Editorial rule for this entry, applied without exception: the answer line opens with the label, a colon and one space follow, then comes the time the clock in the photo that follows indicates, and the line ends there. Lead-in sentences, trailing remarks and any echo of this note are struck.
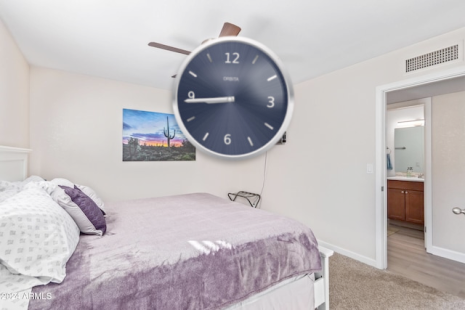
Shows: 8:44
